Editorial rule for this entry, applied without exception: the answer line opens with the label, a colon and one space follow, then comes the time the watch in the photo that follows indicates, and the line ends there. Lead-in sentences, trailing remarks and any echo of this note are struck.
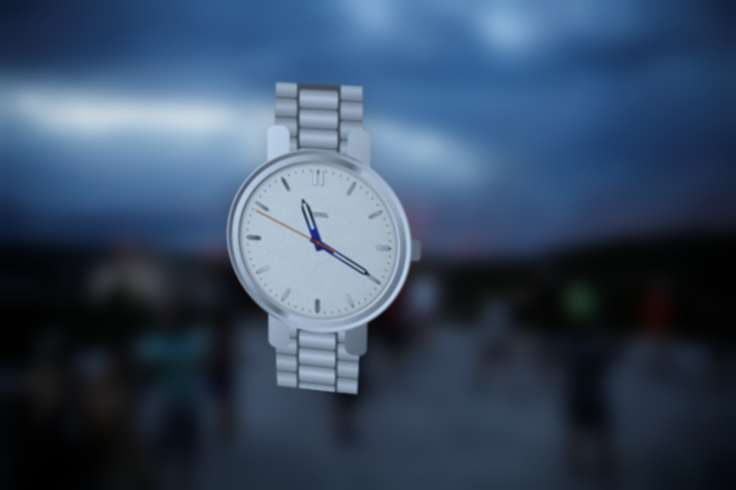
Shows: 11:19:49
